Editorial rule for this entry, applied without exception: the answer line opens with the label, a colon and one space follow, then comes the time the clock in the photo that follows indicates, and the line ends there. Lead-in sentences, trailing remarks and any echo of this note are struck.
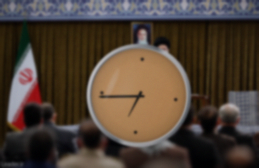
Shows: 6:44
